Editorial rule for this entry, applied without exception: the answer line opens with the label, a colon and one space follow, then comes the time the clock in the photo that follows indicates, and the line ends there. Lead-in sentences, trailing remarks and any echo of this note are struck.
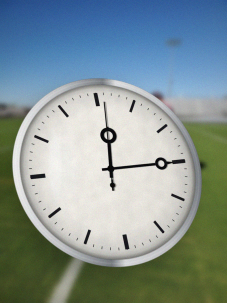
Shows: 12:15:01
